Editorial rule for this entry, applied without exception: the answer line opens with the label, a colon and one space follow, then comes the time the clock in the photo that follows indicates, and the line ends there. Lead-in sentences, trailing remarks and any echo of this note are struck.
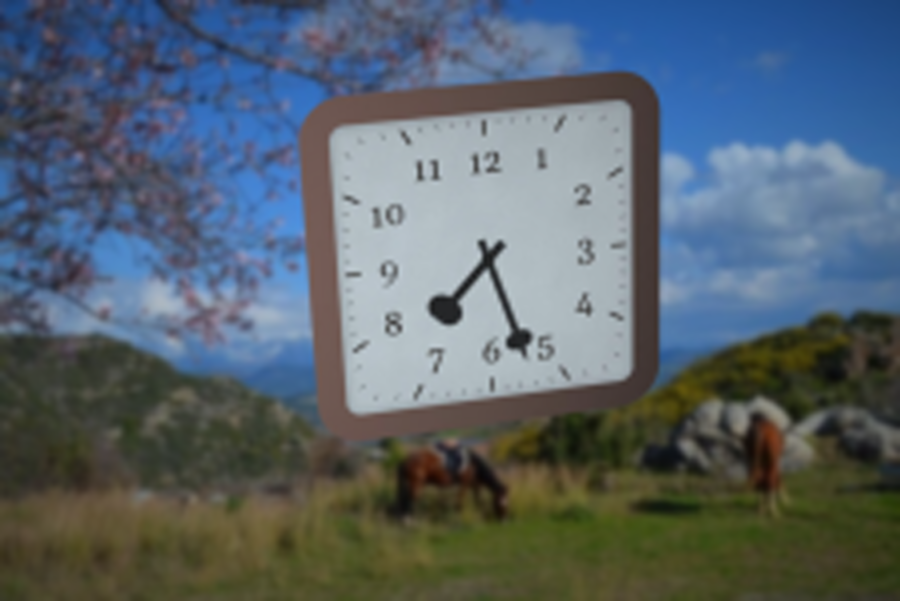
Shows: 7:27
